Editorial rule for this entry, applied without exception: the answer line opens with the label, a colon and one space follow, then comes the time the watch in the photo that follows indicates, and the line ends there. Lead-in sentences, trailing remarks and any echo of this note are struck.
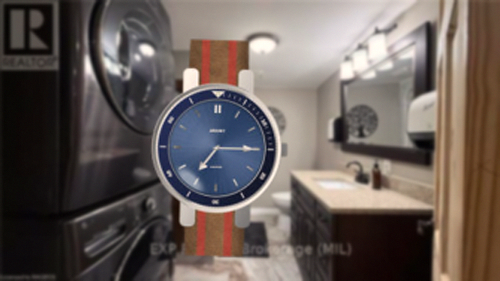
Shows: 7:15
